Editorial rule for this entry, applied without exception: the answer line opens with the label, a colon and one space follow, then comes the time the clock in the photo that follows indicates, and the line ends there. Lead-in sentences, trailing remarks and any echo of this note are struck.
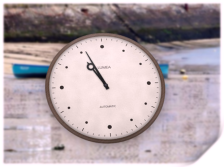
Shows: 10:56
